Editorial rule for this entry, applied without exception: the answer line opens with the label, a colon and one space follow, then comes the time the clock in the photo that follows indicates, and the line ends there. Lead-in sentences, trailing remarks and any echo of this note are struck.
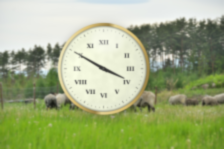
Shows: 3:50
